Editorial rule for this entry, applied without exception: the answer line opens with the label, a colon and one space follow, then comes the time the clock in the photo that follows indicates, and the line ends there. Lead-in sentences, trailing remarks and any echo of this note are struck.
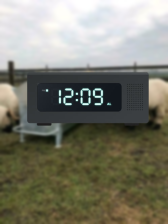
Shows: 12:09
